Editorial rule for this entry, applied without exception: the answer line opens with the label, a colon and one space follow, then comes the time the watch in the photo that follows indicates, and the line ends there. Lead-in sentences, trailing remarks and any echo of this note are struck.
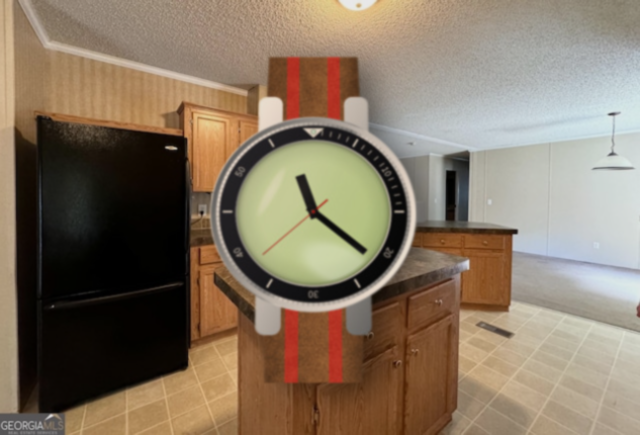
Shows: 11:21:38
